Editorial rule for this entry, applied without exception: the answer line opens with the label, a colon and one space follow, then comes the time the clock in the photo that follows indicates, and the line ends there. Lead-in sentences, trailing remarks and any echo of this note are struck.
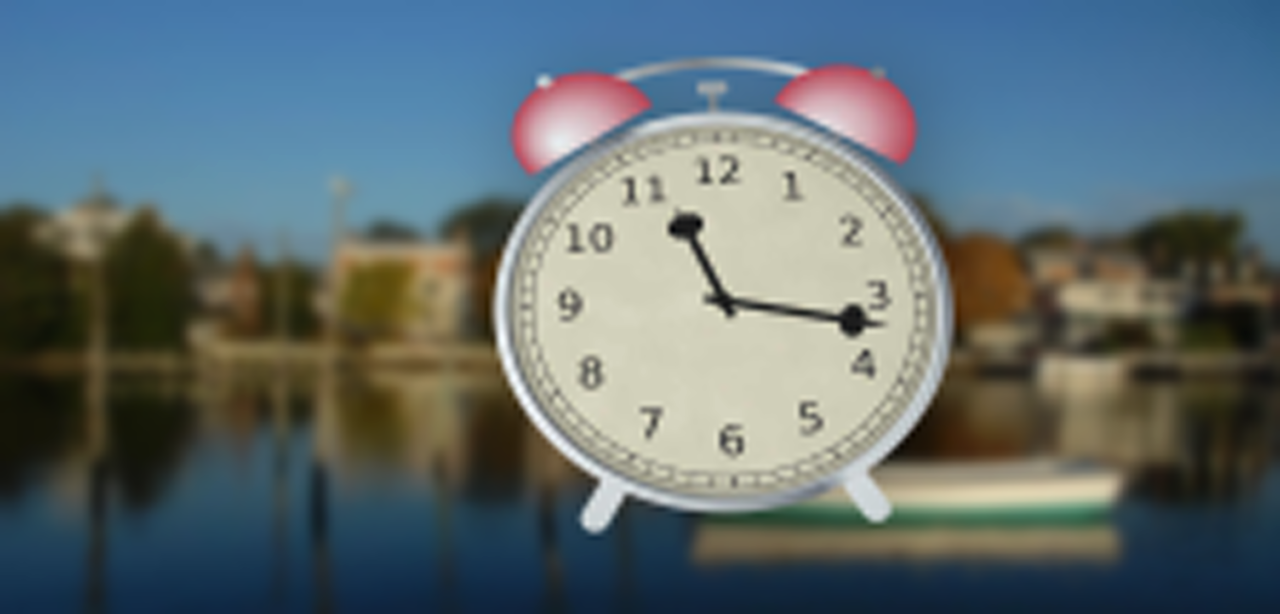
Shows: 11:17
